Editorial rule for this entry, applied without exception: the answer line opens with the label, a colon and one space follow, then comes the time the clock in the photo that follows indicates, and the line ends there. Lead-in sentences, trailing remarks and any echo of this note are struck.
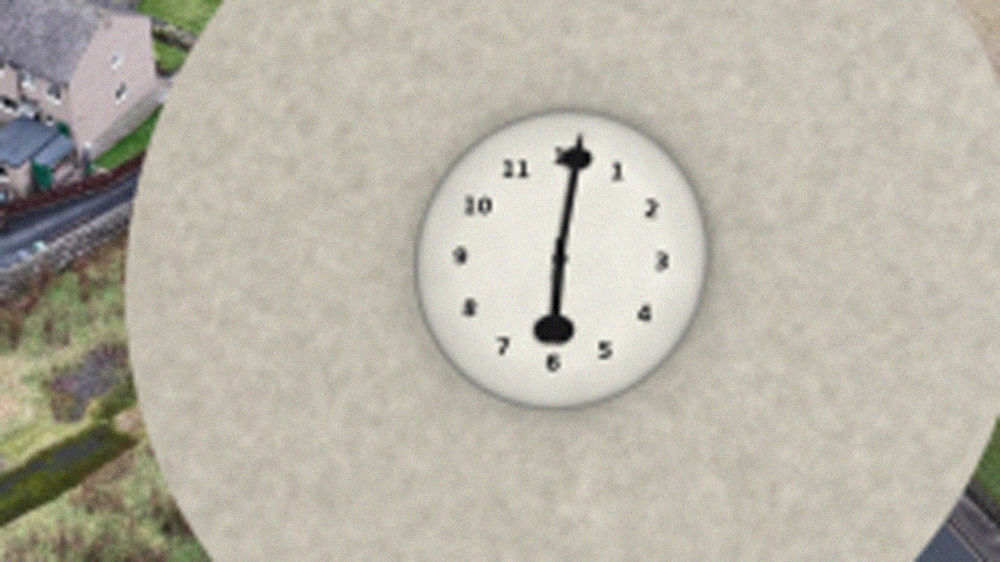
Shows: 6:01
